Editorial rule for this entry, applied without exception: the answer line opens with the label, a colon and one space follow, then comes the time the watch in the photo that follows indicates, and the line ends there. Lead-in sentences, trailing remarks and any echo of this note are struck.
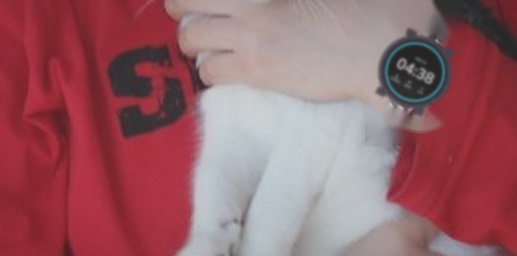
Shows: 4:38
